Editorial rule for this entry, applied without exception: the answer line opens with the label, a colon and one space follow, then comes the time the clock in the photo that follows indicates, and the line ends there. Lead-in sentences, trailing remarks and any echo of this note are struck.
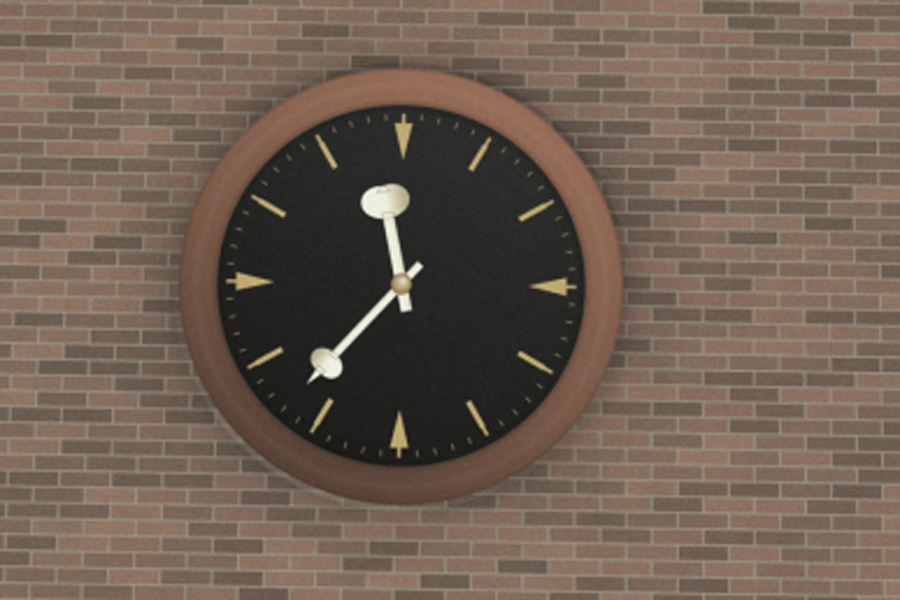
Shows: 11:37
